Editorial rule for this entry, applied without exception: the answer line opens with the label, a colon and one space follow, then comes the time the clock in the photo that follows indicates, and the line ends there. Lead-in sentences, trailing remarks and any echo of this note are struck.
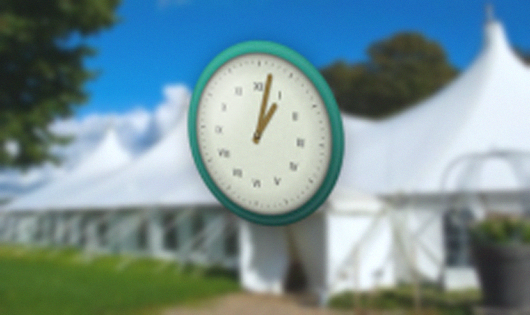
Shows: 1:02
